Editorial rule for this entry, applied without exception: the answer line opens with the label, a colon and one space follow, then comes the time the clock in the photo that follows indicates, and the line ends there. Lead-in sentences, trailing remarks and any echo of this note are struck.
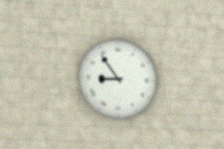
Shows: 8:54
